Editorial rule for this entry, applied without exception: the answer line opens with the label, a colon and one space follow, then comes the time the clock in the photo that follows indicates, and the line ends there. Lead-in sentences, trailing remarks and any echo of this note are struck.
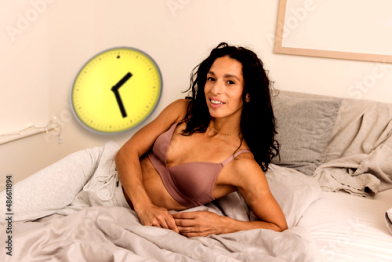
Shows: 1:26
